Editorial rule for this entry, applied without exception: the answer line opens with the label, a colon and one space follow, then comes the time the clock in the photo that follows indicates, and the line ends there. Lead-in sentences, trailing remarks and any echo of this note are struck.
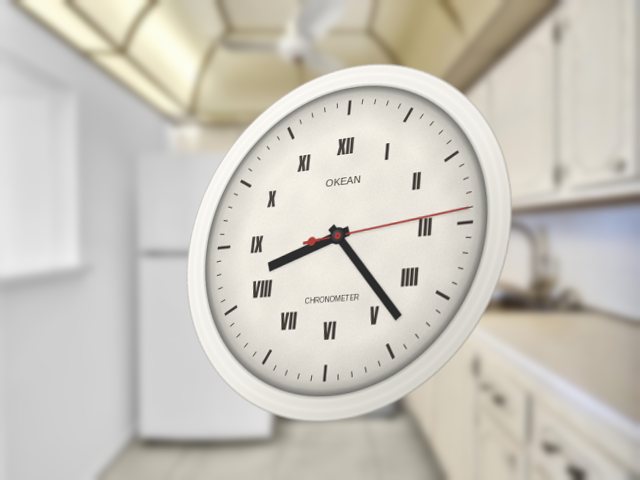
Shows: 8:23:14
